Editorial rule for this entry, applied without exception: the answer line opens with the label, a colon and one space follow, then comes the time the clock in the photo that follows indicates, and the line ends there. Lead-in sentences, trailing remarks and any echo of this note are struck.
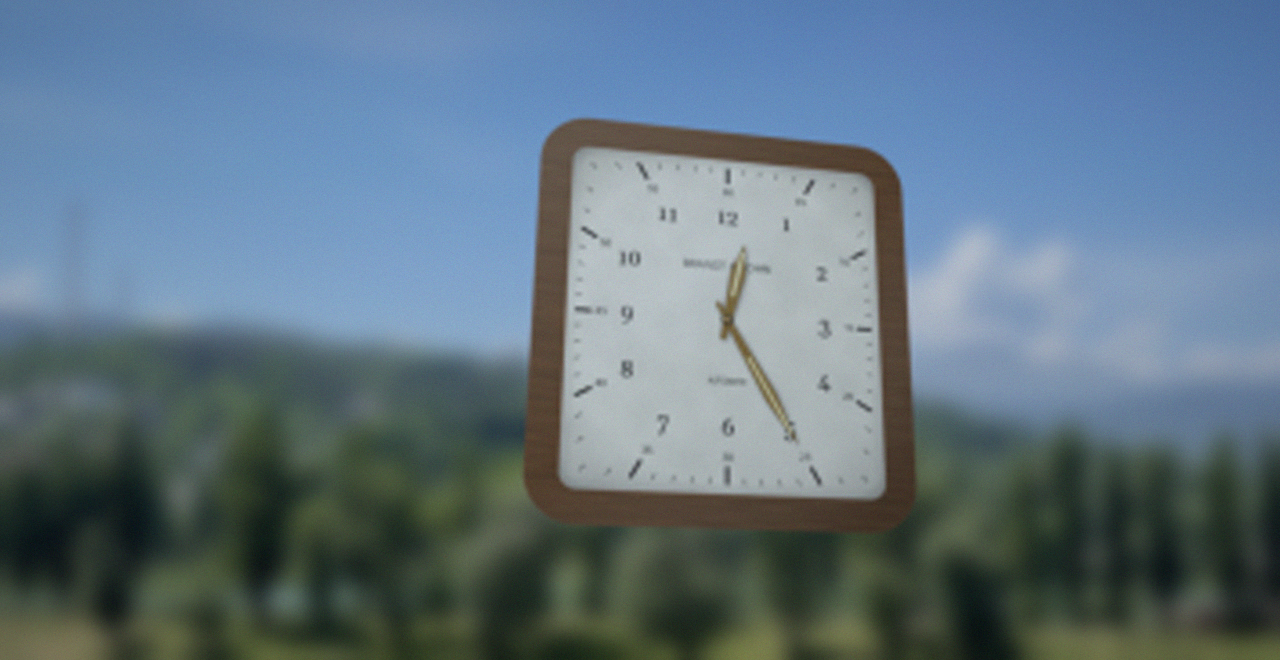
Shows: 12:25
